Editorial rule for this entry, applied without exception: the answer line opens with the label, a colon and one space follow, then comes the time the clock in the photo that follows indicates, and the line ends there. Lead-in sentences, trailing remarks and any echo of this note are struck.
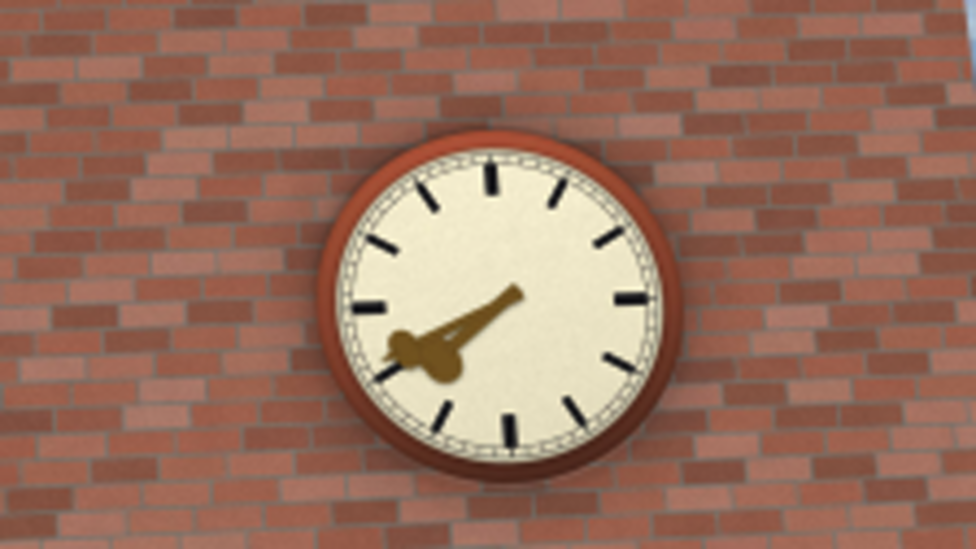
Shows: 7:41
